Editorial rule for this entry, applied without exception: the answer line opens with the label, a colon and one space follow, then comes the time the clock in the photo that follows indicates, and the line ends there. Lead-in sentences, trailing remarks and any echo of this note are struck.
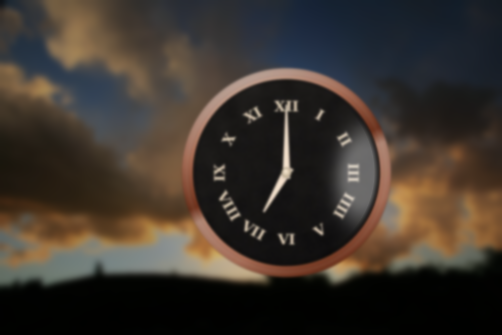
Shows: 7:00
